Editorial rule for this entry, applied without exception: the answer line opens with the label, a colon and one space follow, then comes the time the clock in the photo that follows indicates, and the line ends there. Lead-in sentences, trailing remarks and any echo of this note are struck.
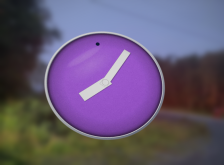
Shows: 8:07
